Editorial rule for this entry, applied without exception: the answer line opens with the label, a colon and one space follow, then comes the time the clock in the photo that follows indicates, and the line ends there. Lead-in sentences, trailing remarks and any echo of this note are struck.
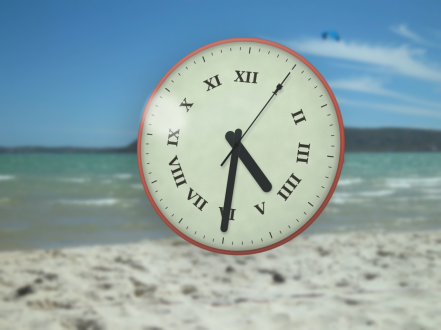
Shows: 4:30:05
